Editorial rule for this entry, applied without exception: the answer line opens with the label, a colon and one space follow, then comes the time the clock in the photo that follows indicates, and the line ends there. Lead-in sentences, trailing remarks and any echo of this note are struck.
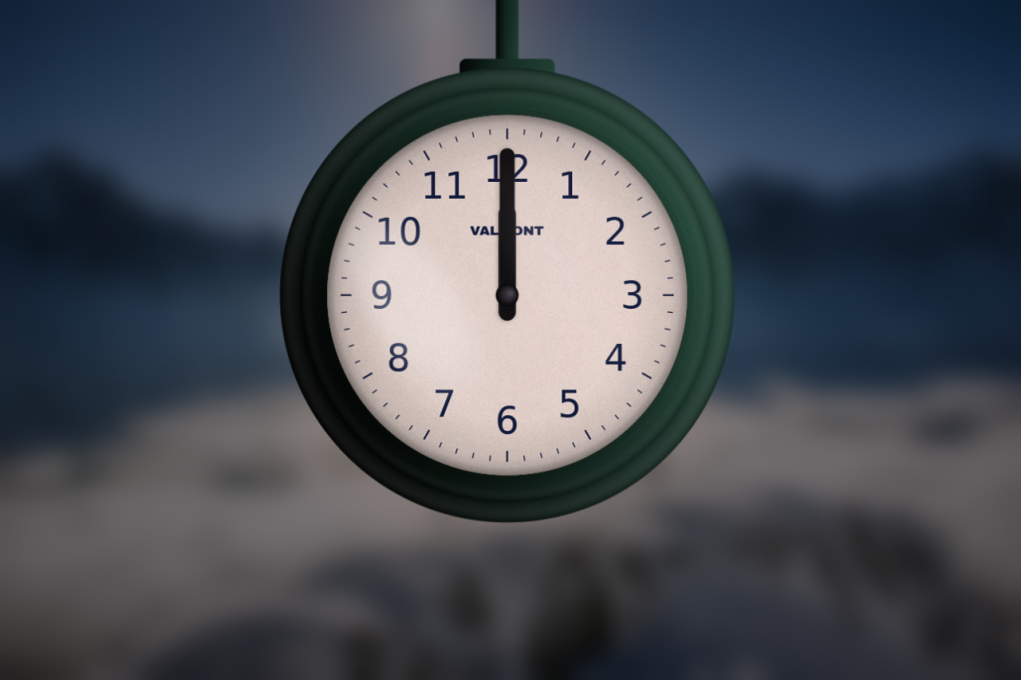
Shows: 12:00
